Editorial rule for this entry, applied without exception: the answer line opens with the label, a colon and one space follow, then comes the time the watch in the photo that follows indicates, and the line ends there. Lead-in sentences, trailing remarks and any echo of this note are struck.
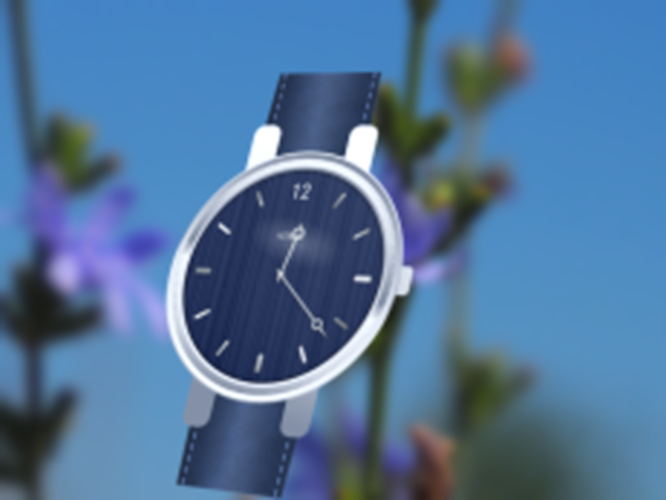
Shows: 12:22
